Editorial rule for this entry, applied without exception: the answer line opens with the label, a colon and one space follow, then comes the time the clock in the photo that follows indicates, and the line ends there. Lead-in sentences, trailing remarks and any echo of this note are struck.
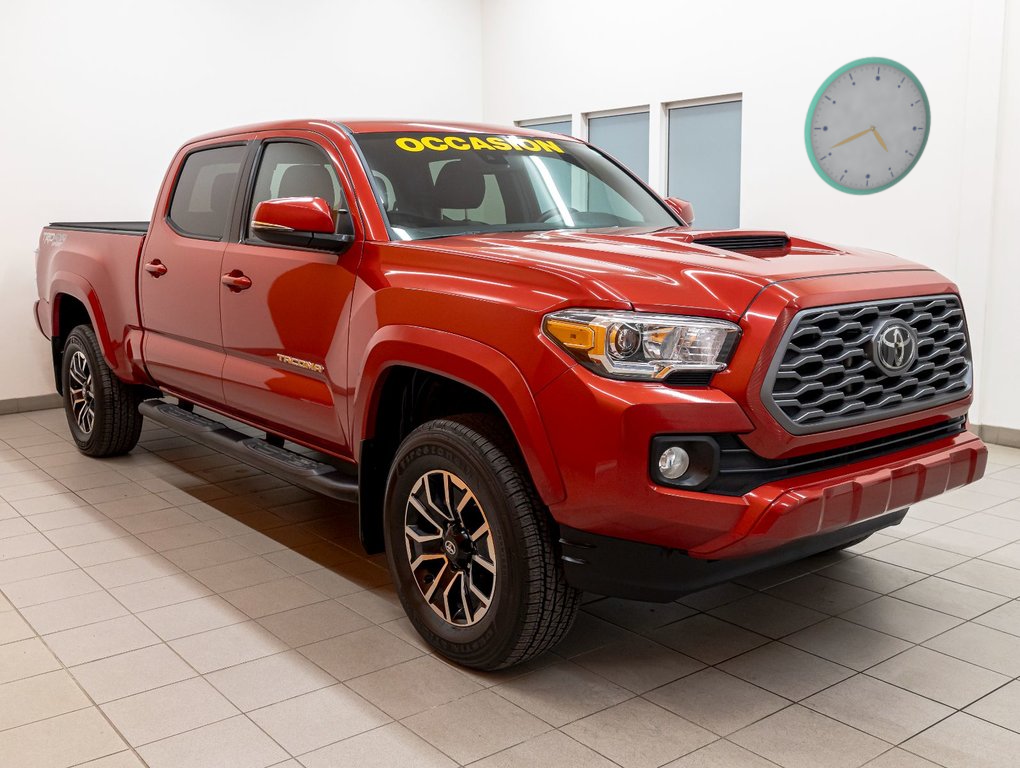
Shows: 4:41
